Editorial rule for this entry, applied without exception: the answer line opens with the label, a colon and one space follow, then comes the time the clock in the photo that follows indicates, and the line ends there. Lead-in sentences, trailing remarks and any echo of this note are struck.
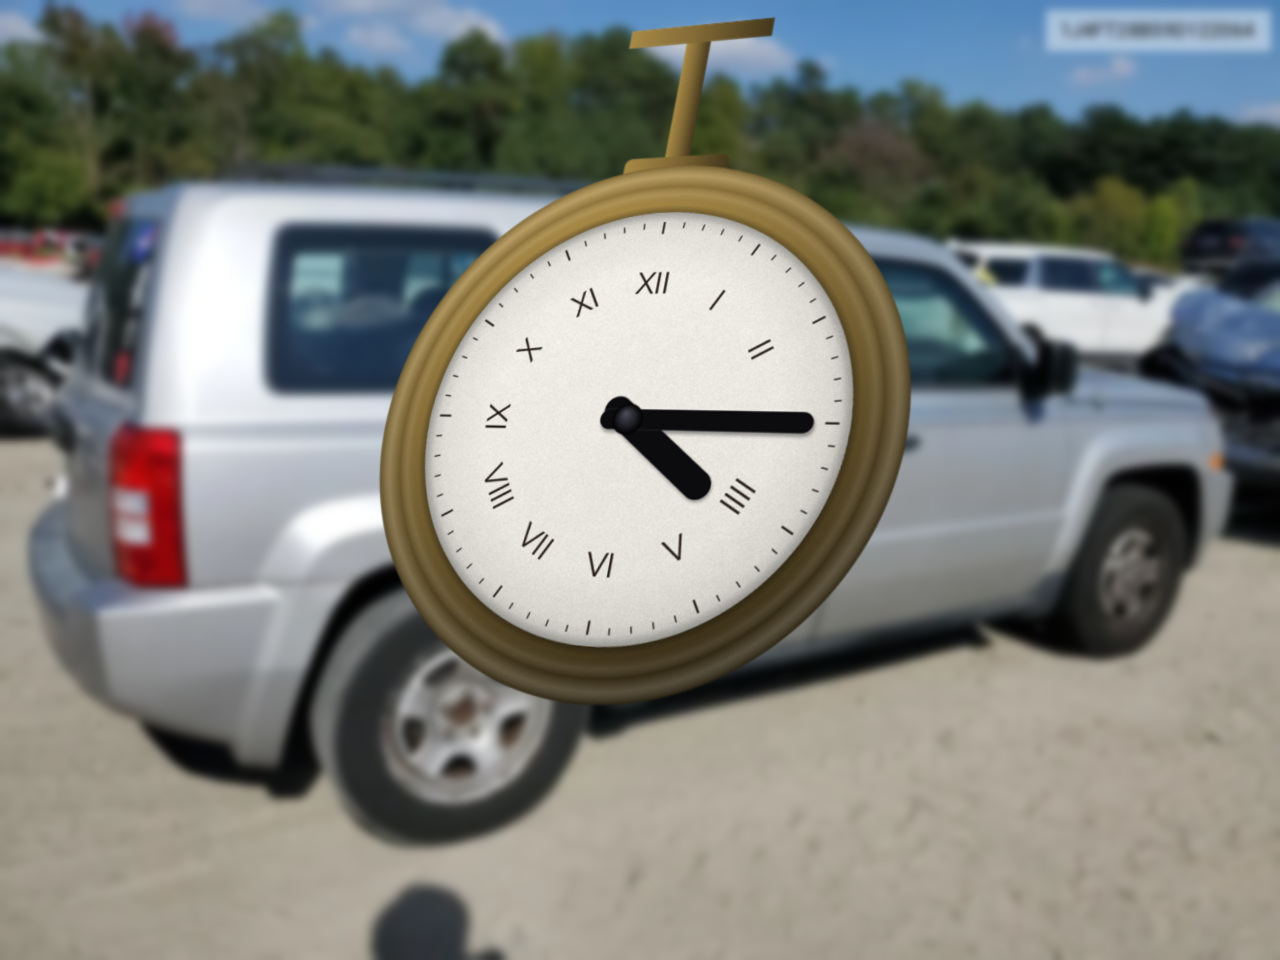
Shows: 4:15
